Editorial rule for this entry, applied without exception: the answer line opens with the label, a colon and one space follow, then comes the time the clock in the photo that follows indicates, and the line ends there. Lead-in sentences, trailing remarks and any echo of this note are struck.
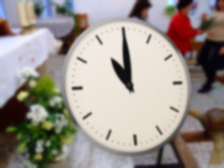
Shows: 11:00
